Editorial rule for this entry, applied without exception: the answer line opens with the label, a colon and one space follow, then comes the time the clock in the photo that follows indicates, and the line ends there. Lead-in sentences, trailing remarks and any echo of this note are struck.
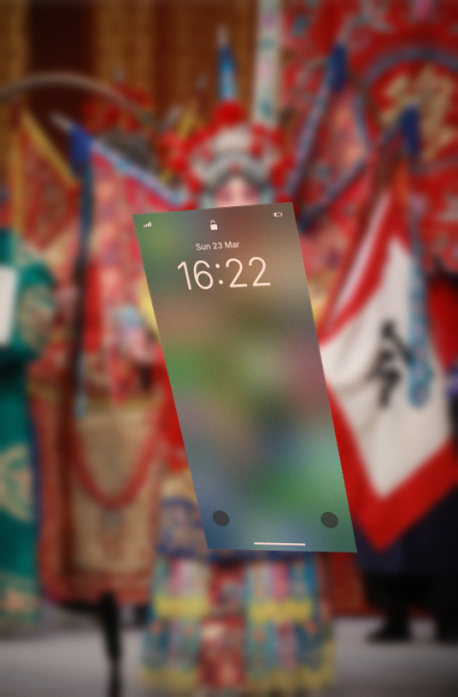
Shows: 16:22
